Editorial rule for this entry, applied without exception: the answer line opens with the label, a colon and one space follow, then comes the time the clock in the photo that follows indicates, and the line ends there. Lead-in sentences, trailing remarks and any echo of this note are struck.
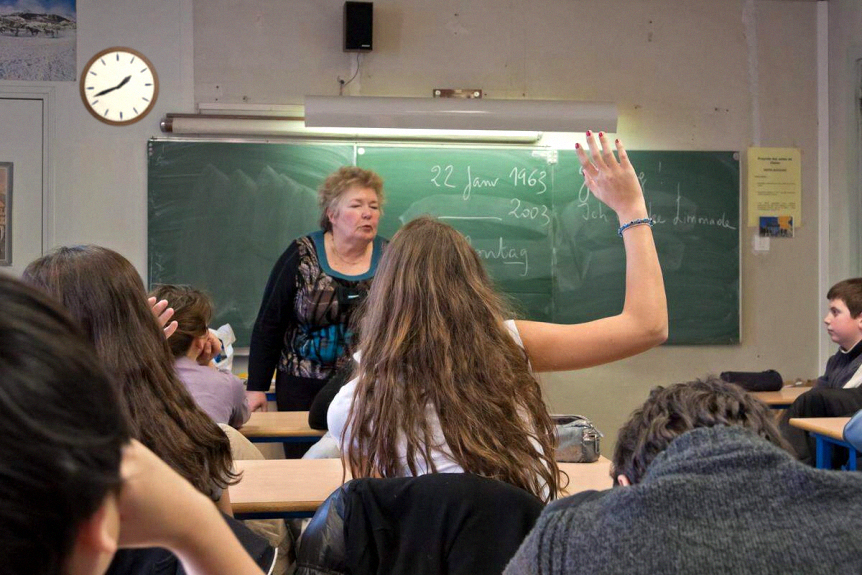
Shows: 1:42
